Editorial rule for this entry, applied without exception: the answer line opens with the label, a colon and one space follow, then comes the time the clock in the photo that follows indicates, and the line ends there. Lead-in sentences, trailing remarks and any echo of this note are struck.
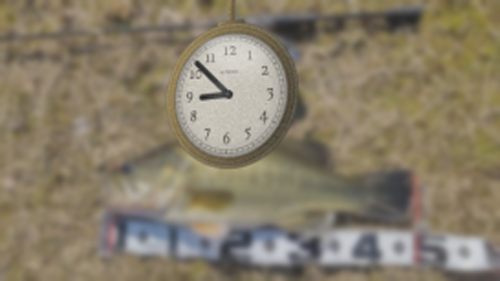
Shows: 8:52
